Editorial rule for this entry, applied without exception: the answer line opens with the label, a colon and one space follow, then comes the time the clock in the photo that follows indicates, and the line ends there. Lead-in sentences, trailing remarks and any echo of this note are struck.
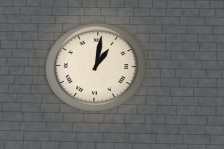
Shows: 1:01
